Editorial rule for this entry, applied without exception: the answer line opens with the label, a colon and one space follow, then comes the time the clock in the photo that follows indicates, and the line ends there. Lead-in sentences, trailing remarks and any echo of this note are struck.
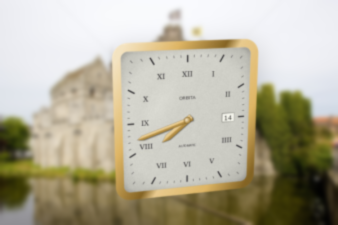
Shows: 7:42
